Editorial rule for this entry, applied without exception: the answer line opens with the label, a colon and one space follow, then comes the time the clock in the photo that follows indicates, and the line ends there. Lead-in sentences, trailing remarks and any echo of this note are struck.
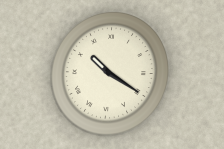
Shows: 10:20
